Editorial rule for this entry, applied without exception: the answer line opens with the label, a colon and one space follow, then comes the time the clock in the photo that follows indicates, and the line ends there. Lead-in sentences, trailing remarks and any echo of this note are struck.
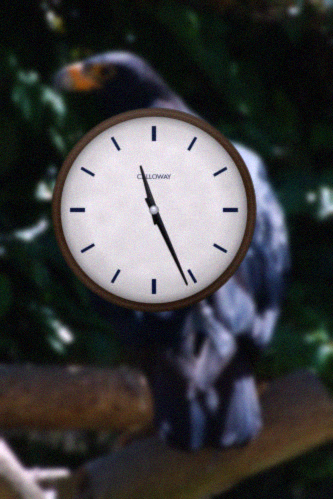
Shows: 11:26
